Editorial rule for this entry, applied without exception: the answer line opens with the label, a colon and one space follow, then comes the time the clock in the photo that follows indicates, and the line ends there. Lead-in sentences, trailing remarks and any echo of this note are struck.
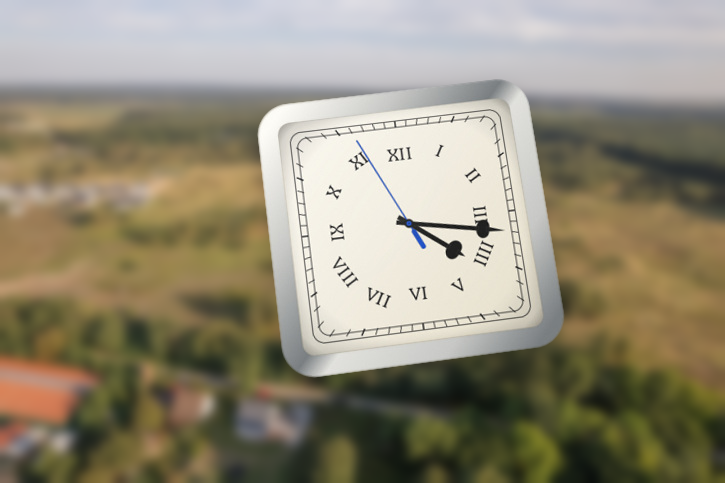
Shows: 4:16:56
